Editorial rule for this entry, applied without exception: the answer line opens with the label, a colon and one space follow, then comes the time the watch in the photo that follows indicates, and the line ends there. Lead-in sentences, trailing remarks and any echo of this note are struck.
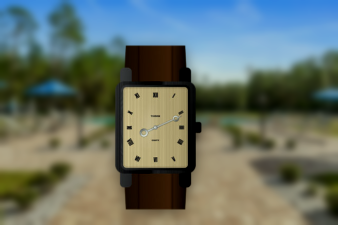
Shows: 8:11
